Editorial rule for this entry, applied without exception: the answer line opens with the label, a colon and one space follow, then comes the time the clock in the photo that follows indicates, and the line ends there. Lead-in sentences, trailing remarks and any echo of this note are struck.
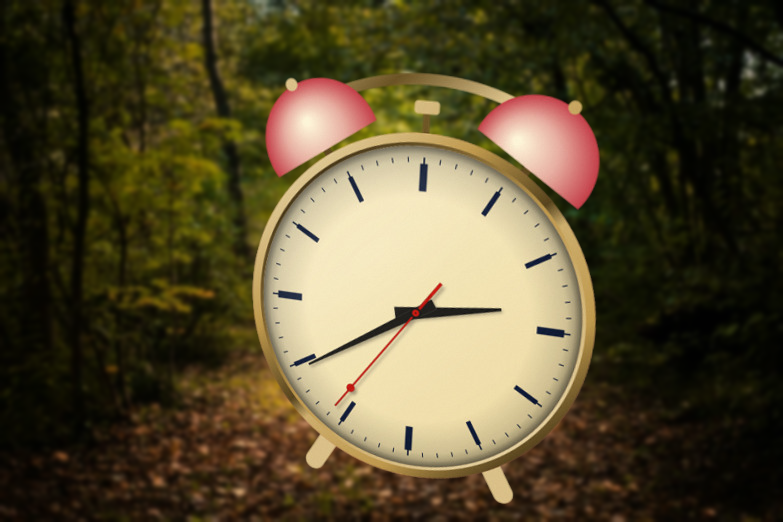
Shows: 2:39:36
